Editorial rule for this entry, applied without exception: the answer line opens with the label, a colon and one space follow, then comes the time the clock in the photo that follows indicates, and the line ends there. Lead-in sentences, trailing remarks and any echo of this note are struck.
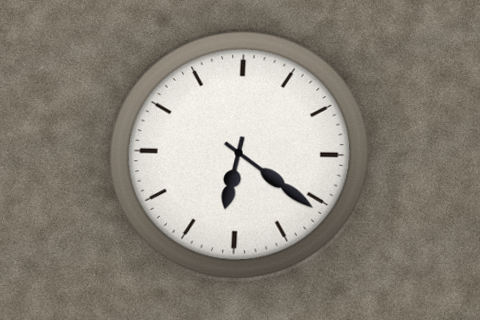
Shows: 6:21
